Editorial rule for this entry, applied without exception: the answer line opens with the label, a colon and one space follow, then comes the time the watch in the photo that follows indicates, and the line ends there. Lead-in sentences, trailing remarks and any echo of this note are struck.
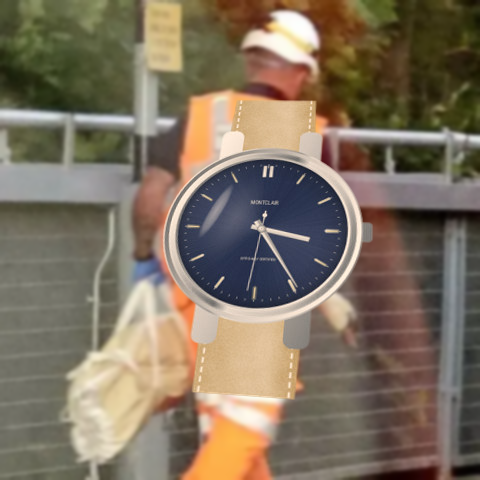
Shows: 3:24:31
